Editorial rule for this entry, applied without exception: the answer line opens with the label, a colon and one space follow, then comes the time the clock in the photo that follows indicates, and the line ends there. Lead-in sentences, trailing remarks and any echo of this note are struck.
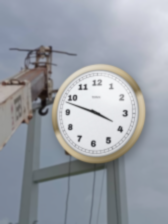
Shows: 3:48
